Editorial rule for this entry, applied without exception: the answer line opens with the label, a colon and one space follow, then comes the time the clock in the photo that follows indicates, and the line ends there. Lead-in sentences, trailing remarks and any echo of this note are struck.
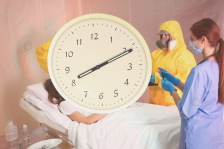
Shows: 8:11
